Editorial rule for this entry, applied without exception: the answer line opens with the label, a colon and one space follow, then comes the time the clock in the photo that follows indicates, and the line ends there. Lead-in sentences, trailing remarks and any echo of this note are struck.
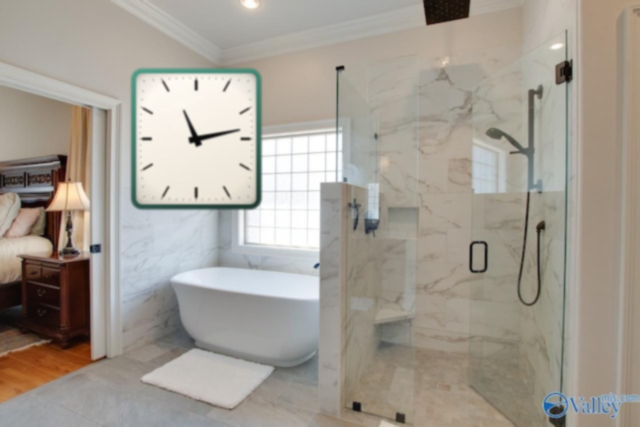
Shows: 11:13
